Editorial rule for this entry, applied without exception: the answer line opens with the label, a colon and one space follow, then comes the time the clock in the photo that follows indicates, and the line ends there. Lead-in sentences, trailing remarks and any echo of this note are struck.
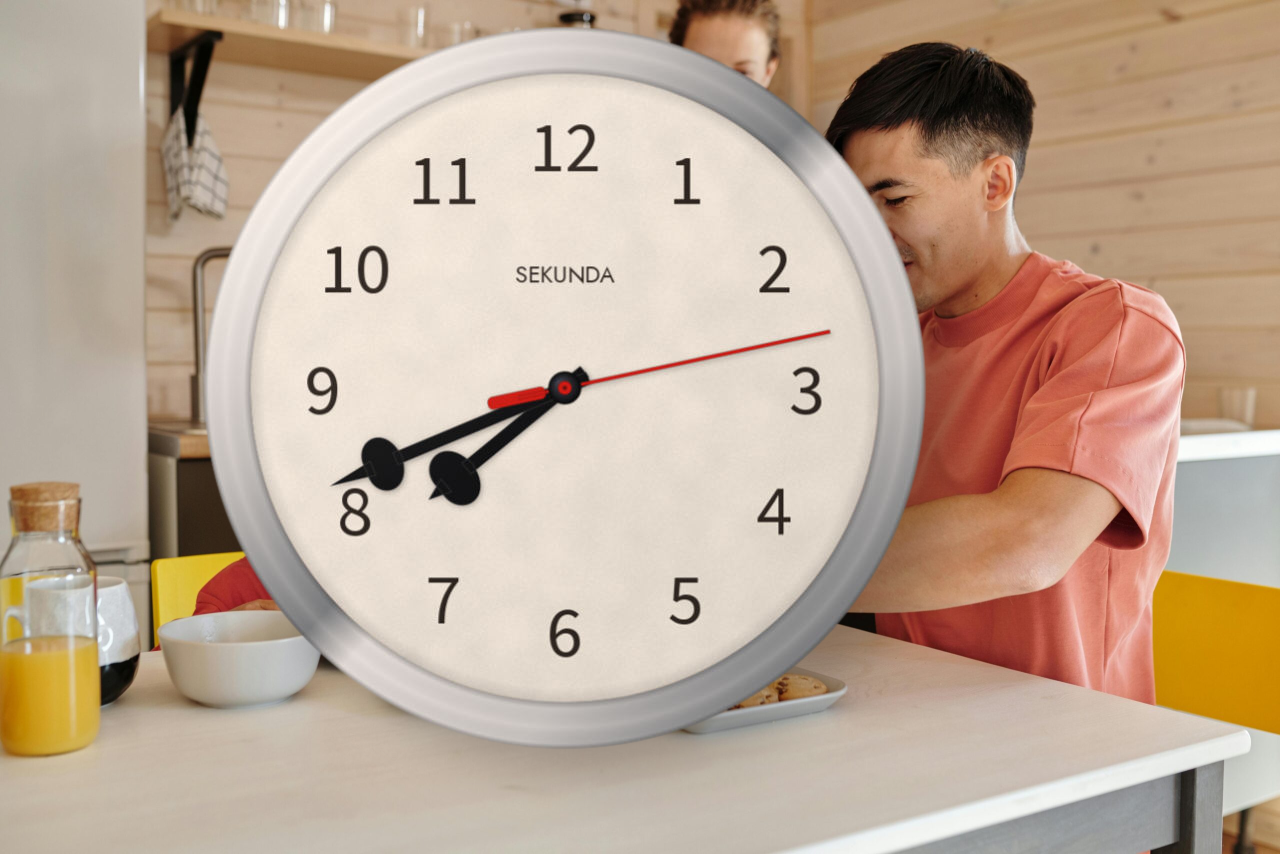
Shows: 7:41:13
